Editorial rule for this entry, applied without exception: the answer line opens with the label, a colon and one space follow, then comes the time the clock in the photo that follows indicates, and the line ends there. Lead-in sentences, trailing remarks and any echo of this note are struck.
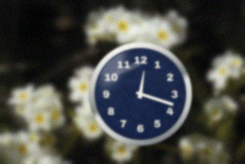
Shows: 12:18
